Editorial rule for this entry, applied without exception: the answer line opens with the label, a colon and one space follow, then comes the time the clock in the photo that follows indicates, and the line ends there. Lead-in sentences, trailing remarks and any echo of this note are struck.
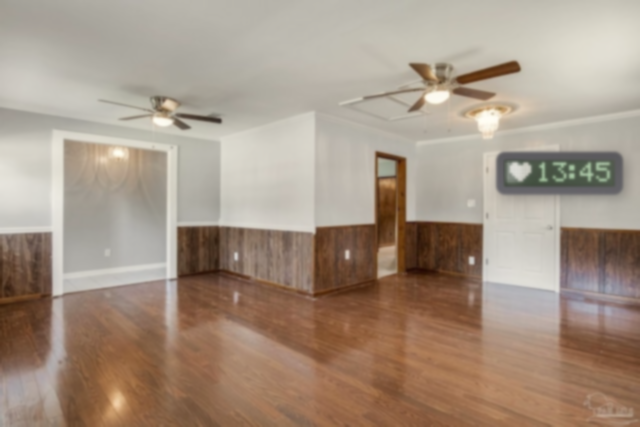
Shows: 13:45
